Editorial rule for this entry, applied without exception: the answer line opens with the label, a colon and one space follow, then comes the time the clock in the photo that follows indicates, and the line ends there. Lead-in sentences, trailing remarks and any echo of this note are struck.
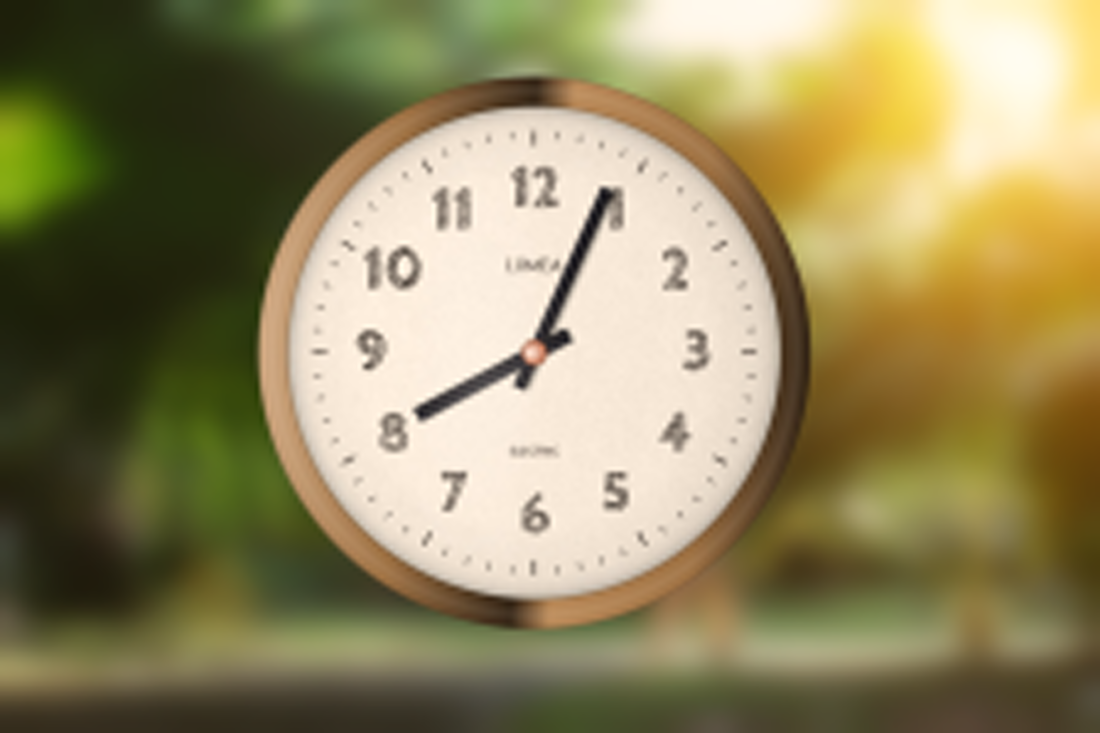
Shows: 8:04
